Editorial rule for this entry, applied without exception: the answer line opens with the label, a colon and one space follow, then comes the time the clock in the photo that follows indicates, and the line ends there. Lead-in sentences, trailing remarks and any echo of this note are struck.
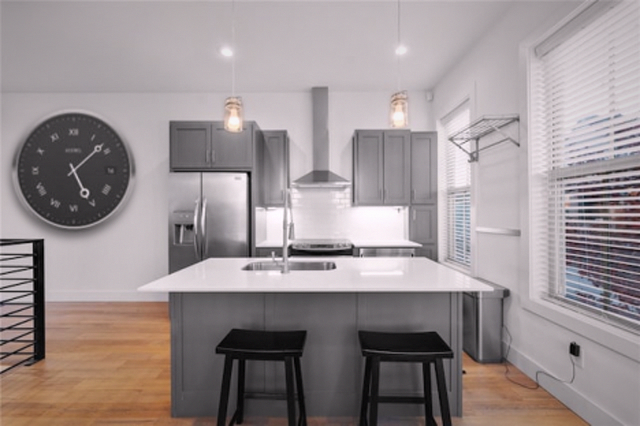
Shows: 5:08
